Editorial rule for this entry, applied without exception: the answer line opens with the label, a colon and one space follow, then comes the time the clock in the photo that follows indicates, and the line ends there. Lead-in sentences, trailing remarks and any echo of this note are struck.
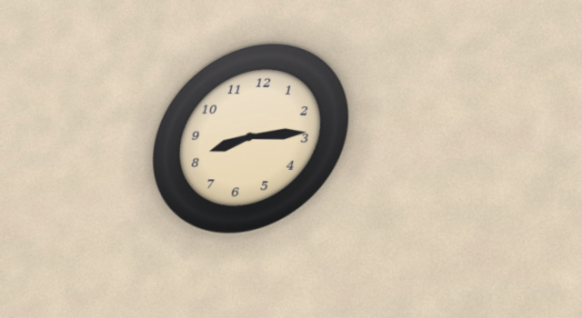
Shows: 8:14
